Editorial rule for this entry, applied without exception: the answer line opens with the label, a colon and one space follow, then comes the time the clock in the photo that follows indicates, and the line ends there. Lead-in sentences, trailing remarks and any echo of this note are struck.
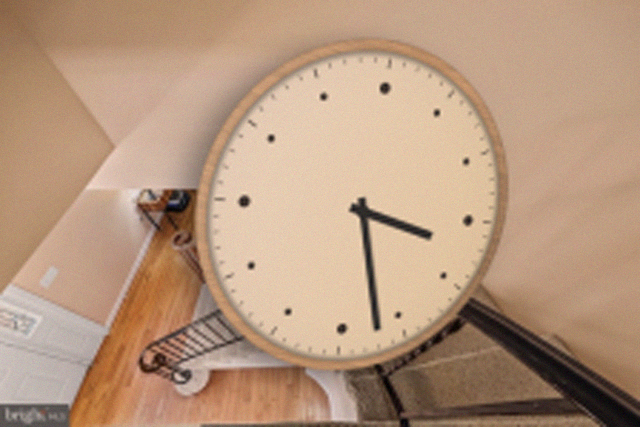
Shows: 3:27
